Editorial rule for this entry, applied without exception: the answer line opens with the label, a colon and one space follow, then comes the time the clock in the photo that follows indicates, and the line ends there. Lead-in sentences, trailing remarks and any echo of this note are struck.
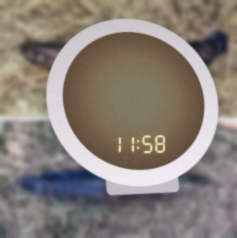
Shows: 11:58
